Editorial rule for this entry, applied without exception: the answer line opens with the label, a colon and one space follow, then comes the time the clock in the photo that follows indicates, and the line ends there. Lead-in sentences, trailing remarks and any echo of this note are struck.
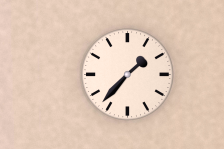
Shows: 1:37
